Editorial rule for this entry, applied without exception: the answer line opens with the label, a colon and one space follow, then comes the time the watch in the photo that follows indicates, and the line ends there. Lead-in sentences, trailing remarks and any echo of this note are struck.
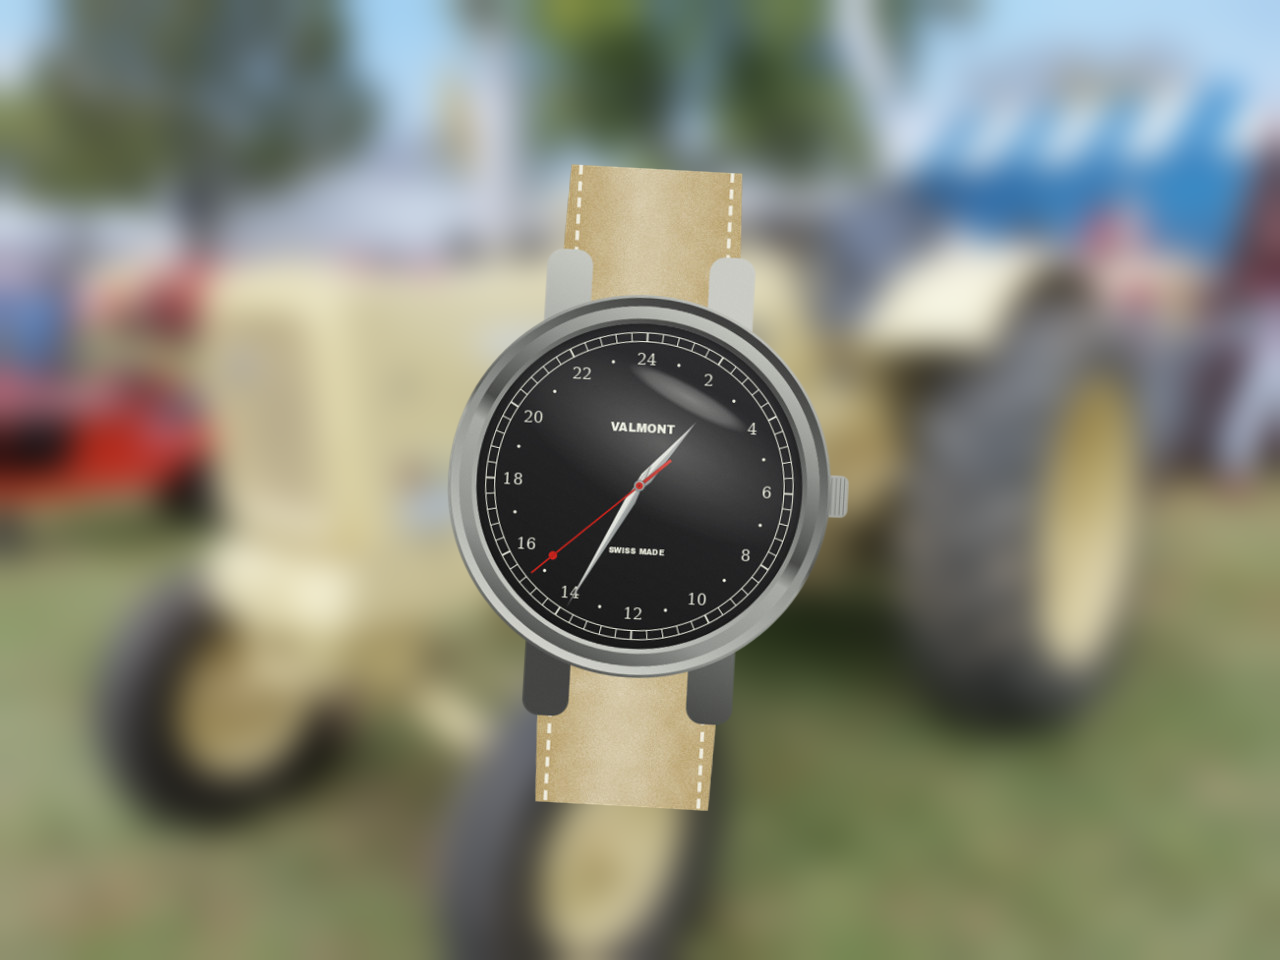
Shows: 2:34:38
